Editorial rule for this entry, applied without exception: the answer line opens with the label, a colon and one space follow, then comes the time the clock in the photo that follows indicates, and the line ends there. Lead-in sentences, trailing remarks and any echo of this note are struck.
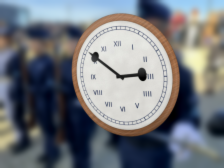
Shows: 2:51
